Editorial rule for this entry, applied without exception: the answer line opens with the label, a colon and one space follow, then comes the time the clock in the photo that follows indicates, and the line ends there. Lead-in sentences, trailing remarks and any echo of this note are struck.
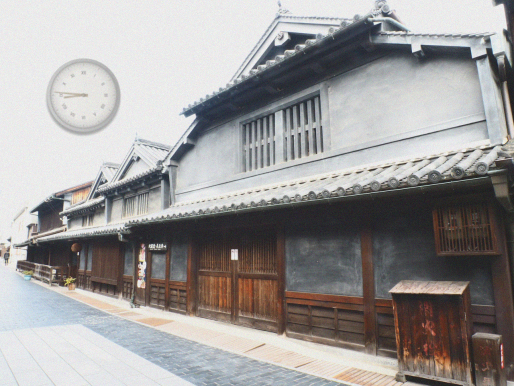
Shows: 8:46
